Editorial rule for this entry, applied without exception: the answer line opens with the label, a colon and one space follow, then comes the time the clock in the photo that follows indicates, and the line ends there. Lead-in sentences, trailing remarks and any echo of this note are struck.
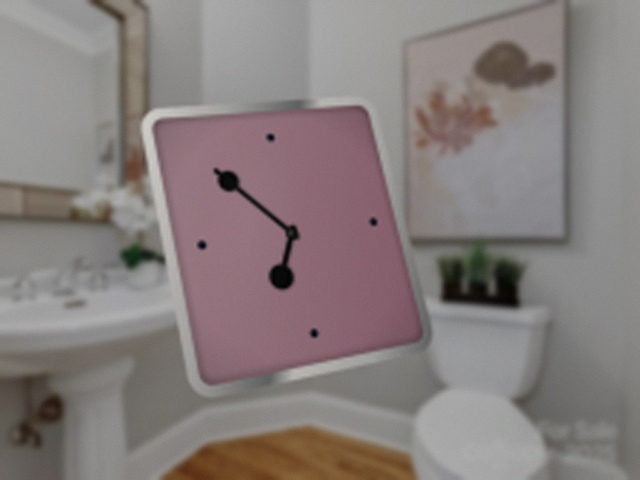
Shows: 6:53
